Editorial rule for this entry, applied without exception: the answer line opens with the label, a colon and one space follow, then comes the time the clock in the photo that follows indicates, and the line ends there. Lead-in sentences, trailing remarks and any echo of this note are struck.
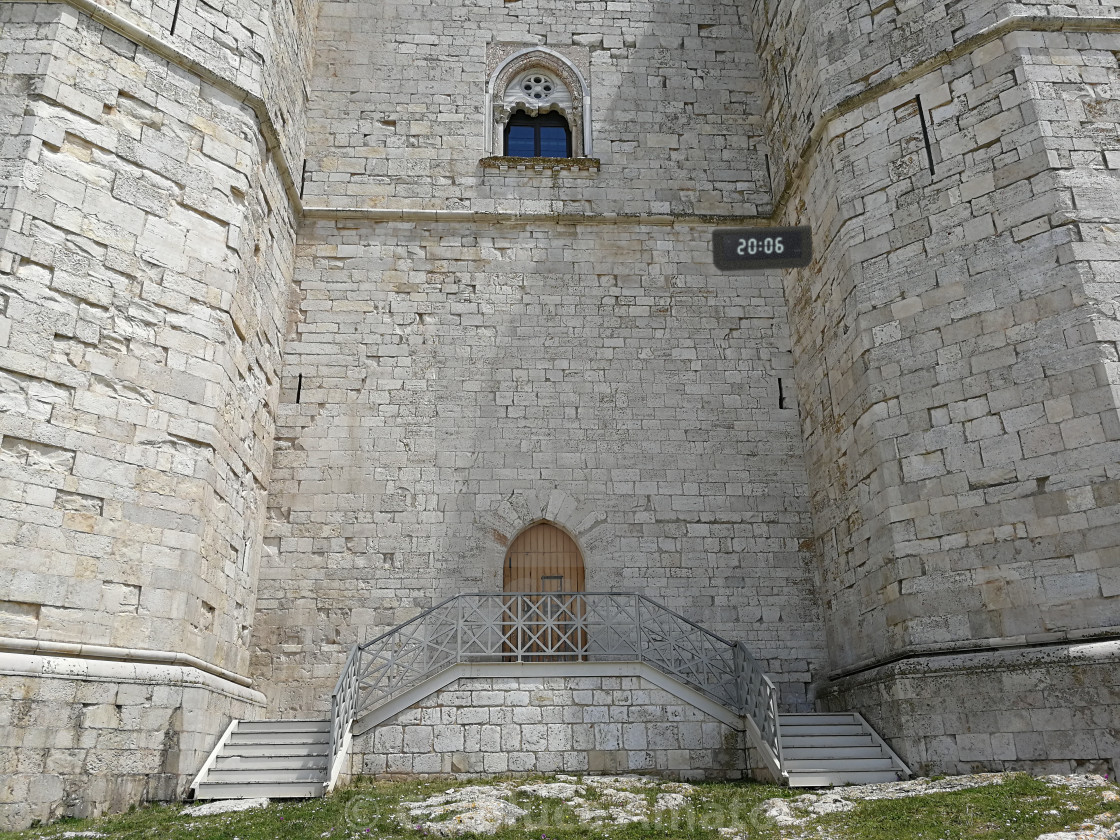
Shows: 20:06
